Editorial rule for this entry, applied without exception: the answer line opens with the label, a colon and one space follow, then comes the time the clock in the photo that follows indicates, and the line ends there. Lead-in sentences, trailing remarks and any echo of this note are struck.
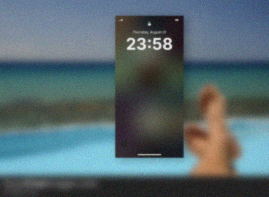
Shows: 23:58
